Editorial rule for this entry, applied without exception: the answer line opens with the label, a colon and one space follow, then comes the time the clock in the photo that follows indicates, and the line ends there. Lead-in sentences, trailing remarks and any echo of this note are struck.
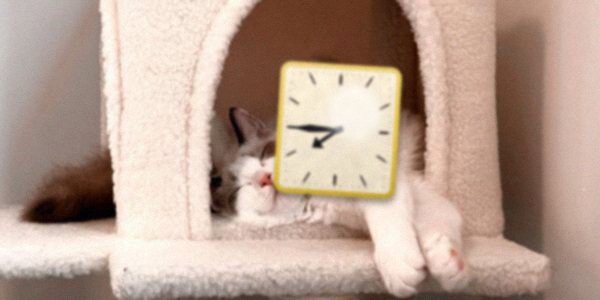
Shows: 7:45
